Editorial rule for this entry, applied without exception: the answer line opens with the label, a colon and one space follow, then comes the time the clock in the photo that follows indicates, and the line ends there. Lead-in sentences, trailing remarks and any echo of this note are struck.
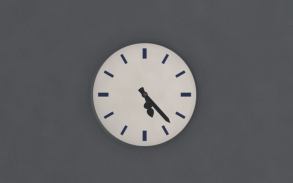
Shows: 5:23
